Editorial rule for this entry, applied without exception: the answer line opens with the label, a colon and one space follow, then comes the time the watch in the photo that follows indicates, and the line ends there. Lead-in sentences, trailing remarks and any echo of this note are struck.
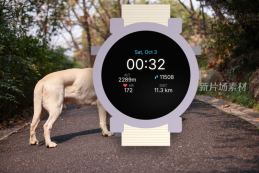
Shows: 0:32
